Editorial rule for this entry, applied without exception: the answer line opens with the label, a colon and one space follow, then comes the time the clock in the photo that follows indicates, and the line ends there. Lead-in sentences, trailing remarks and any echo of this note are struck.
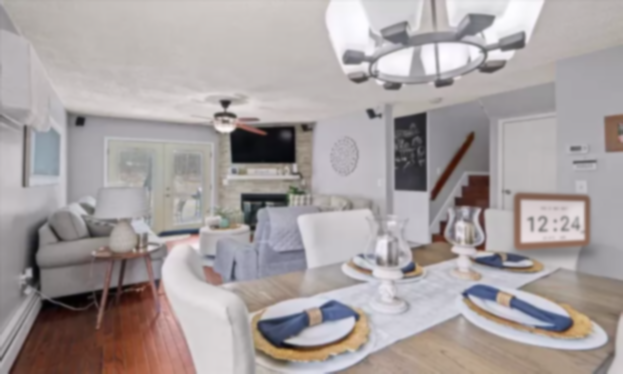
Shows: 12:24
